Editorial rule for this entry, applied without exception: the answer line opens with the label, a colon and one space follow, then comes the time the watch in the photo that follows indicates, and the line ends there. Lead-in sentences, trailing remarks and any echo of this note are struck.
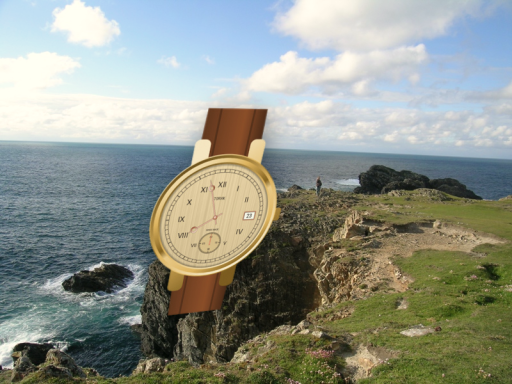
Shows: 7:57
